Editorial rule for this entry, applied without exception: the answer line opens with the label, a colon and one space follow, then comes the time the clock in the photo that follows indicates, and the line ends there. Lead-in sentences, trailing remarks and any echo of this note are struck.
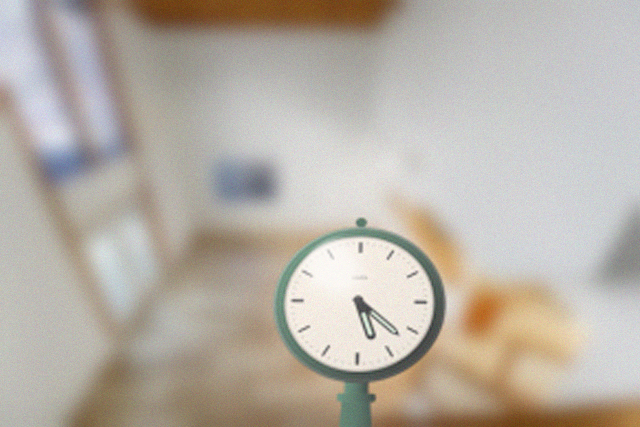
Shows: 5:22
